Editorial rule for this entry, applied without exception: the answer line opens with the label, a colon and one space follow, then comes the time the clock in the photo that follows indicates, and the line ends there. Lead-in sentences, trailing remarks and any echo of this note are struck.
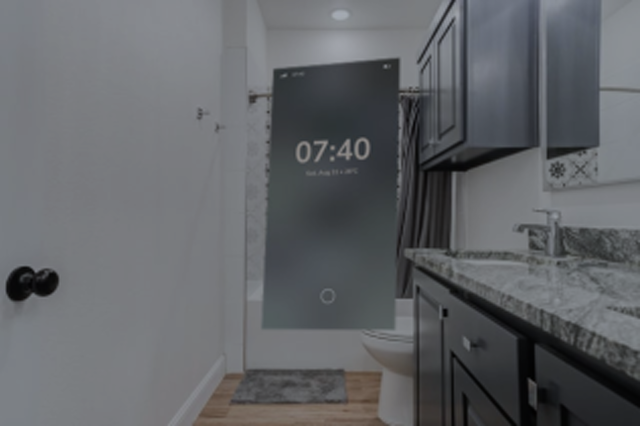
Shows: 7:40
